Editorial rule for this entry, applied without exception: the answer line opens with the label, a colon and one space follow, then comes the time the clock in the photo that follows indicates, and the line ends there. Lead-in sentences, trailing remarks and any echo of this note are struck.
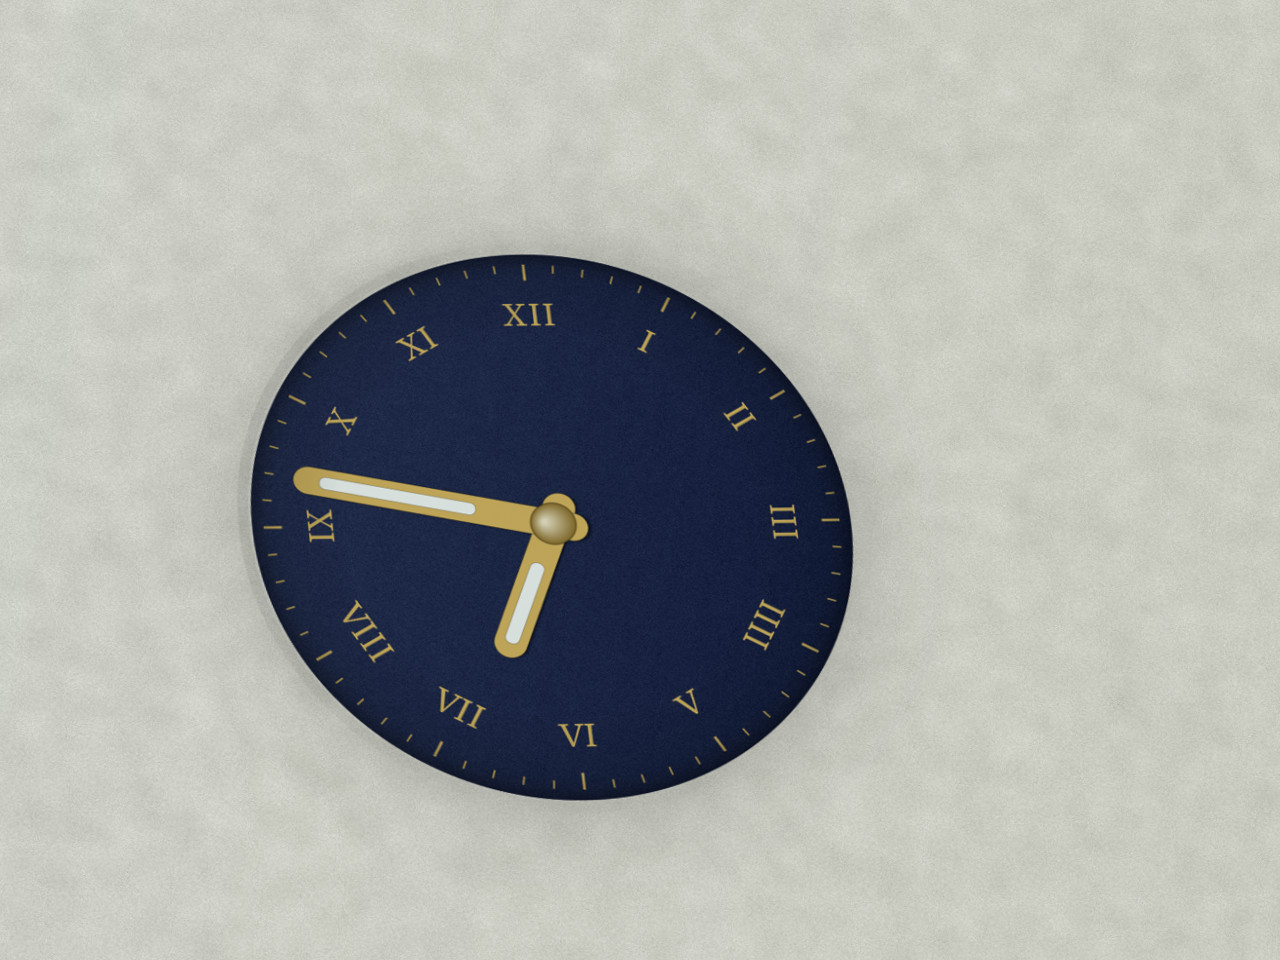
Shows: 6:47
